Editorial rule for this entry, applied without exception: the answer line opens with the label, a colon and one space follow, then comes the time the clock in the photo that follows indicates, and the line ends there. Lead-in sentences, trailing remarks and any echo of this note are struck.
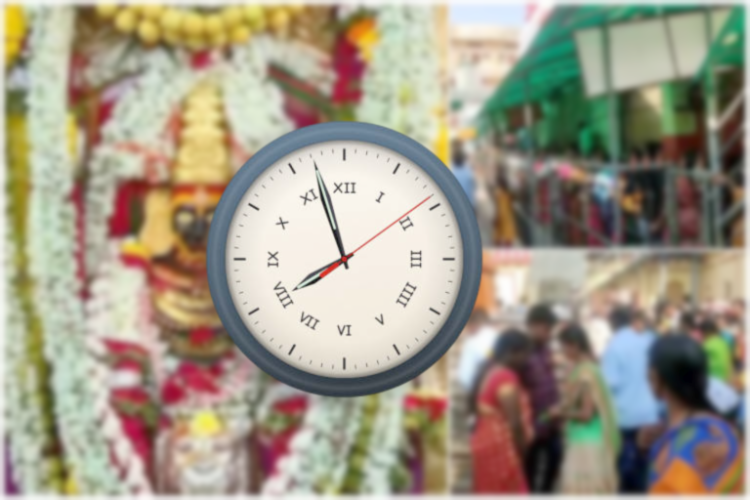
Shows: 7:57:09
